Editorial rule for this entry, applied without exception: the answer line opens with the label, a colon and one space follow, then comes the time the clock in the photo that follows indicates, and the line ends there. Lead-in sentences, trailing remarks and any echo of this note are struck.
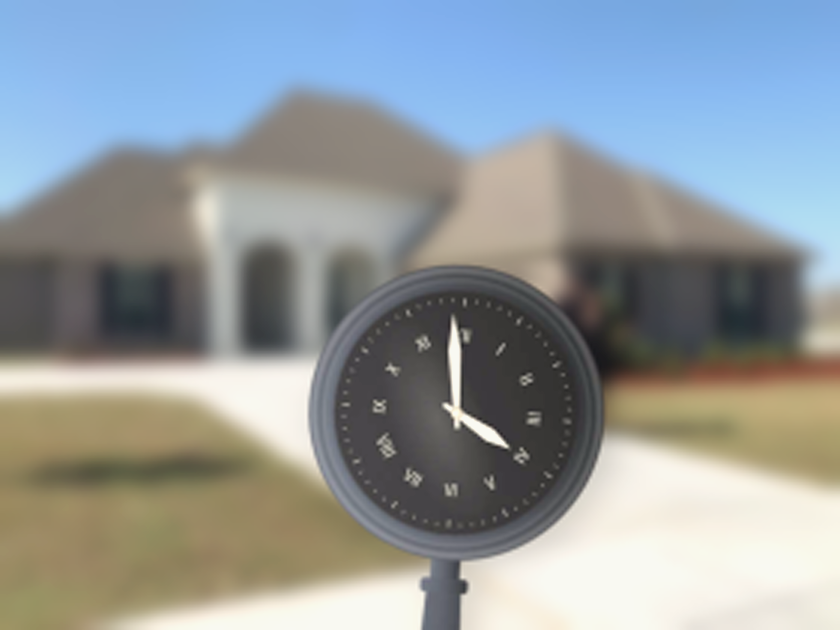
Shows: 3:59
